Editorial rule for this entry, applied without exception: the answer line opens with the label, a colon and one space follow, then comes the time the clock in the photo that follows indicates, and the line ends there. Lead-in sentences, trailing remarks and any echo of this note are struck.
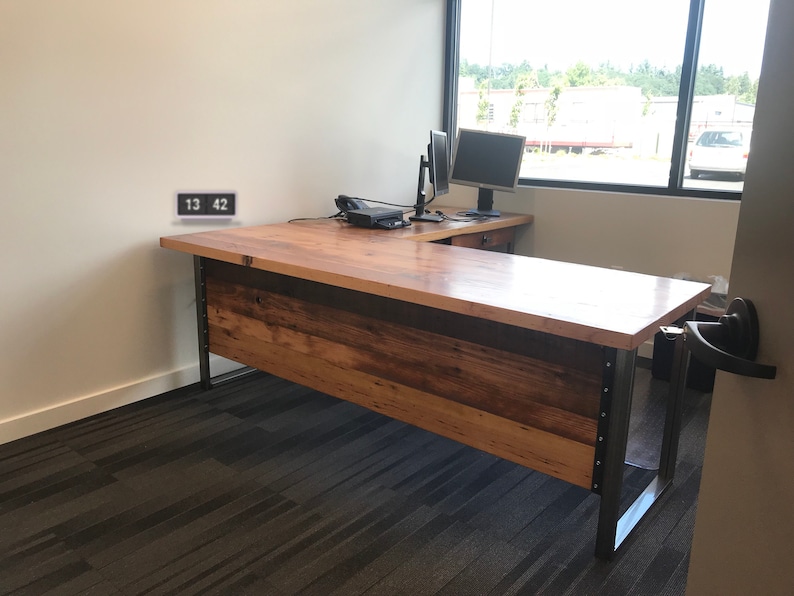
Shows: 13:42
